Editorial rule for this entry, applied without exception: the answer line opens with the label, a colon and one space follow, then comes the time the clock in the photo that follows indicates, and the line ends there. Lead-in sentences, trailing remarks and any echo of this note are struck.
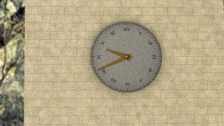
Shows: 9:41
